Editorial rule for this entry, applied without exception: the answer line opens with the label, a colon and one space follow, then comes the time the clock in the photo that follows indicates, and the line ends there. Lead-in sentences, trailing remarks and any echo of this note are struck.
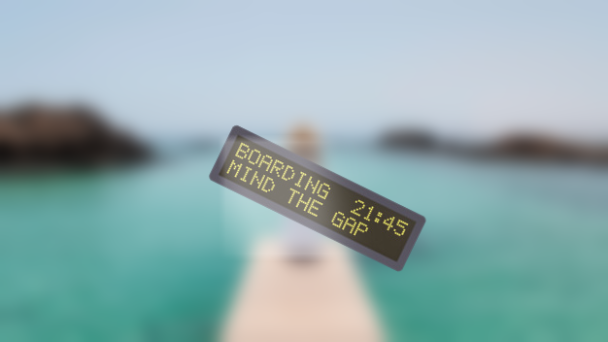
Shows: 21:45
